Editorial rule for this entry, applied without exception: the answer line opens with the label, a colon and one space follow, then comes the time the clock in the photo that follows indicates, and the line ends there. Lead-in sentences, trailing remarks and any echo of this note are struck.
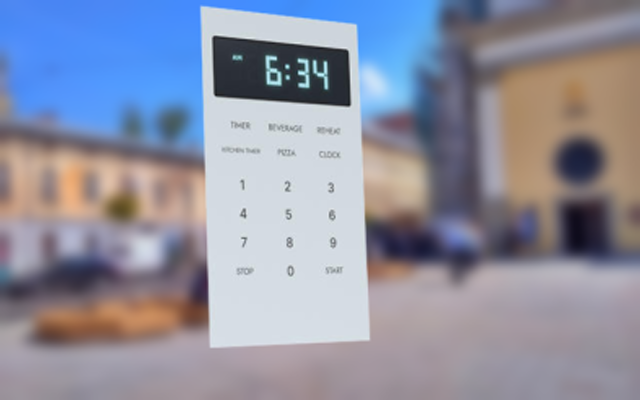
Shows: 6:34
